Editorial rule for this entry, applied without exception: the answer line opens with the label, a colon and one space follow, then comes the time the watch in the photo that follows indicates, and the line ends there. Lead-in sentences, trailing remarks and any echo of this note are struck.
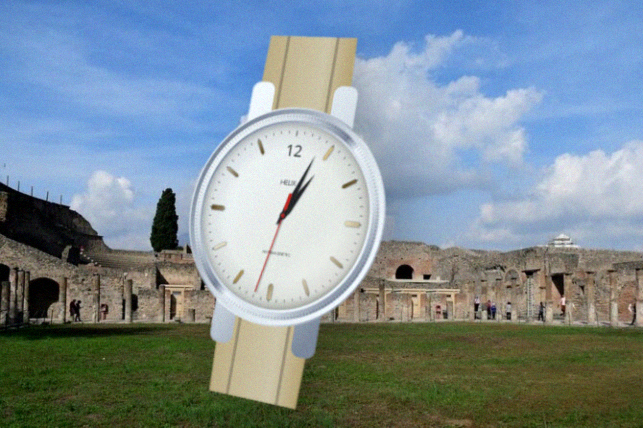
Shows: 1:03:32
